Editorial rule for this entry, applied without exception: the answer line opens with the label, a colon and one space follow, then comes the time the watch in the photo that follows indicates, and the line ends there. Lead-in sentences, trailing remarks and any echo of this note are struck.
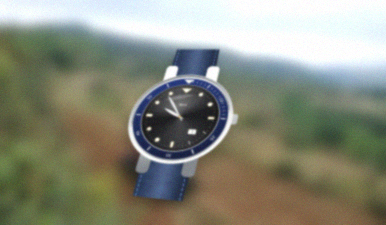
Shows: 9:54
